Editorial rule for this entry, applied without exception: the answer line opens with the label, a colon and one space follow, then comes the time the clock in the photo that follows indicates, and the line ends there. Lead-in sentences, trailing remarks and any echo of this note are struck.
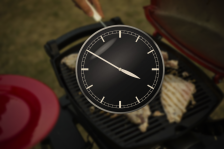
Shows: 3:50
